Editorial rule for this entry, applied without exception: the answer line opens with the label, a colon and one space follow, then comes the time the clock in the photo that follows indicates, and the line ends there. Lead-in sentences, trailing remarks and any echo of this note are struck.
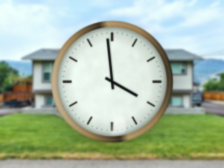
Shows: 3:59
